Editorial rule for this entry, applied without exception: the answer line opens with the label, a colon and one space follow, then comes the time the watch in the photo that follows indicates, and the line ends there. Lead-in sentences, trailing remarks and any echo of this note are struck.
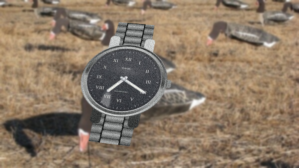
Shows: 7:20
